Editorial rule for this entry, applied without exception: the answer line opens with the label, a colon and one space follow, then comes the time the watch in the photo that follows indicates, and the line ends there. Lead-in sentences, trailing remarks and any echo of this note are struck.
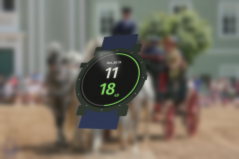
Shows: 11:18
